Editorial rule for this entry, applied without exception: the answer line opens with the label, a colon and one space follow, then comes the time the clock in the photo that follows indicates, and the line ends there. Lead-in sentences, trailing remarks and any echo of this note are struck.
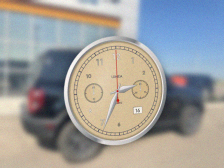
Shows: 2:34
